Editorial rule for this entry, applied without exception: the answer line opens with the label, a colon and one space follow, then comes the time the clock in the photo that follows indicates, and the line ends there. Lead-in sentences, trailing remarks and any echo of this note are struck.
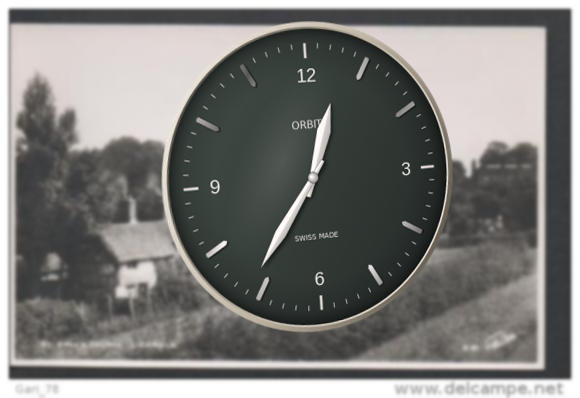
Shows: 12:36
